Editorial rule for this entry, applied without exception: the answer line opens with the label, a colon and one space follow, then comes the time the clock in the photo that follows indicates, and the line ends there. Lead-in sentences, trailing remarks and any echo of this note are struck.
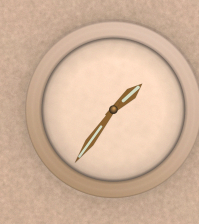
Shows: 1:36
